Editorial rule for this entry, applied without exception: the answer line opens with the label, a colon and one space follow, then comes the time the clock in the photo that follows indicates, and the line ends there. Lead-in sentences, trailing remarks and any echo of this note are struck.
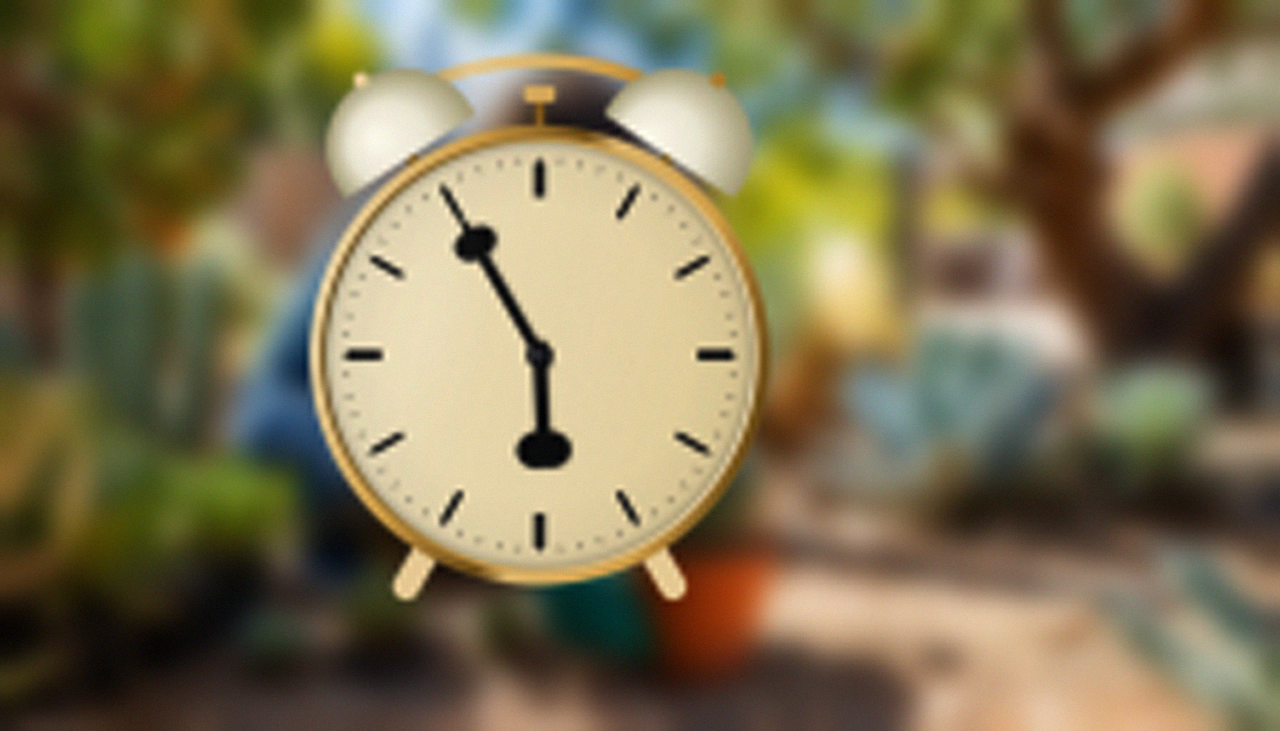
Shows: 5:55
